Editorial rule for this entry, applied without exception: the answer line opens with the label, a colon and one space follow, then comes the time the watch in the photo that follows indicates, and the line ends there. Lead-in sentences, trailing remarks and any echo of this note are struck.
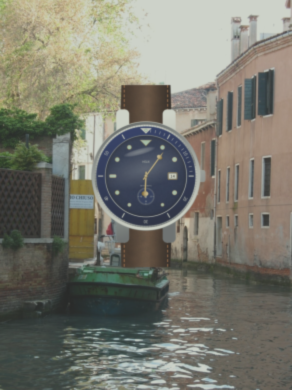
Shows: 6:06
